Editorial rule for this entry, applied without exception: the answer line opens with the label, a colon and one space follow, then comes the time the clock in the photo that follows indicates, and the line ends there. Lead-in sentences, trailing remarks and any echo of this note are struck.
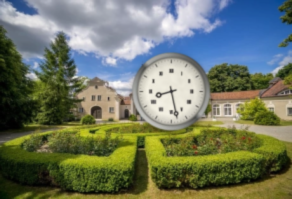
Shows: 8:28
